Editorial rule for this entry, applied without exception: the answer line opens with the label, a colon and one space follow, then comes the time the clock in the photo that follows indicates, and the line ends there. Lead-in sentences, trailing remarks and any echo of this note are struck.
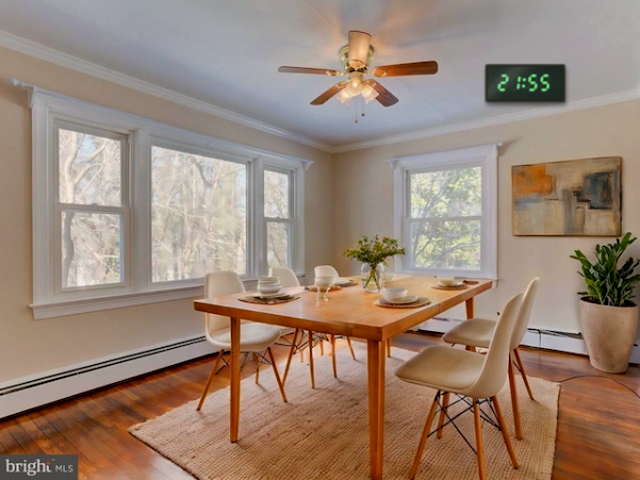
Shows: 21:55
